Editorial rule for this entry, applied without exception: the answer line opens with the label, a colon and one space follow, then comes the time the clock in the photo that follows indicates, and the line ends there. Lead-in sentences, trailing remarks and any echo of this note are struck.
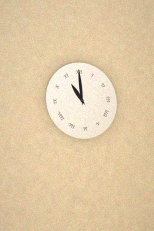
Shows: 11:00
